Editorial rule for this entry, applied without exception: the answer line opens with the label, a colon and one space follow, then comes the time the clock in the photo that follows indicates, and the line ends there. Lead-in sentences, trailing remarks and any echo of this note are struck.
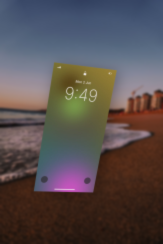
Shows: 9:49
